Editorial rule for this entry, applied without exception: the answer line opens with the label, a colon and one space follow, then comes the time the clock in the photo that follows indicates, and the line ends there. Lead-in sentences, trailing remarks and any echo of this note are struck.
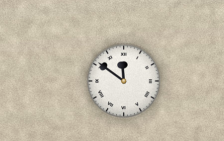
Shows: 11:51
